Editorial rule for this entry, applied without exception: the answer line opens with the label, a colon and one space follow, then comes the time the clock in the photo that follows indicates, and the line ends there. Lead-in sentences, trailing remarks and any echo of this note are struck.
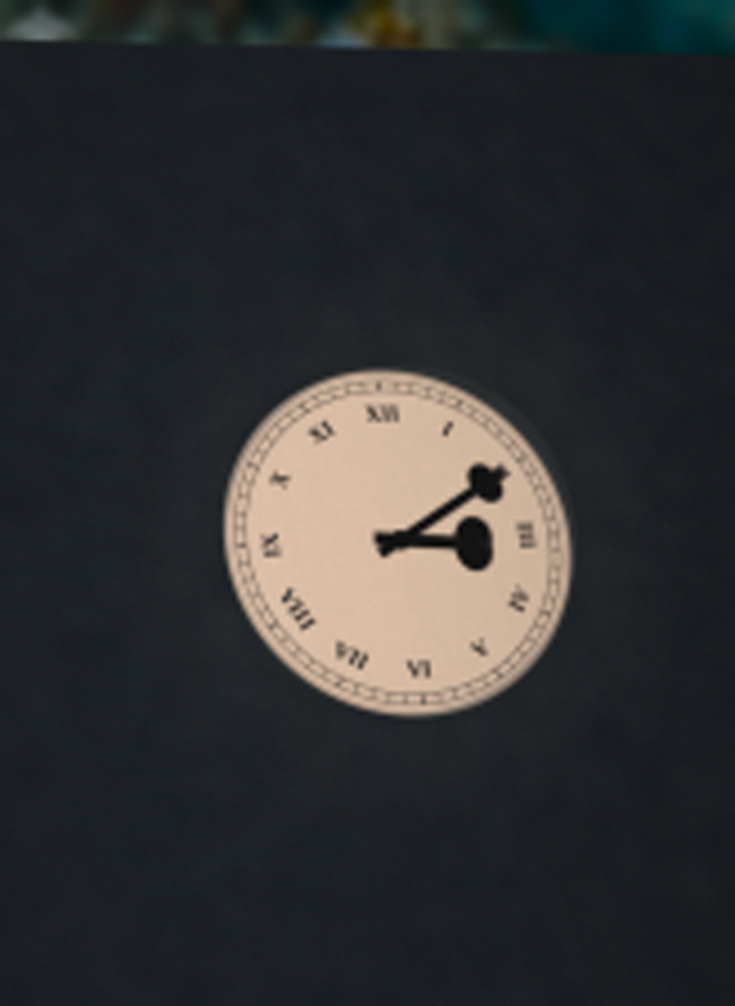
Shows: 3:10
